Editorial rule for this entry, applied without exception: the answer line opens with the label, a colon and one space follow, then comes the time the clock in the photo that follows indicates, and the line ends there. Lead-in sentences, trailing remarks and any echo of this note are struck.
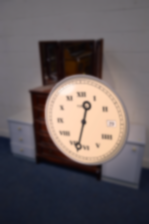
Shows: 12:33
